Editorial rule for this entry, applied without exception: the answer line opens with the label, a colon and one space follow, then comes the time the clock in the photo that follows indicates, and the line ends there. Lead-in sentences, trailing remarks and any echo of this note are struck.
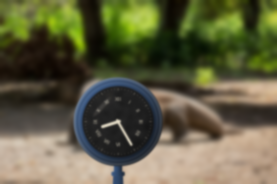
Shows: 8:25
